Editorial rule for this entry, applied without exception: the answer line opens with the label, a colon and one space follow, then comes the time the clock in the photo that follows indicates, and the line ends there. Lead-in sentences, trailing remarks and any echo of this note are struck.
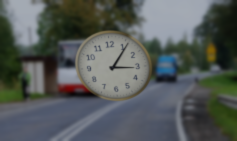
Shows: 3:06
